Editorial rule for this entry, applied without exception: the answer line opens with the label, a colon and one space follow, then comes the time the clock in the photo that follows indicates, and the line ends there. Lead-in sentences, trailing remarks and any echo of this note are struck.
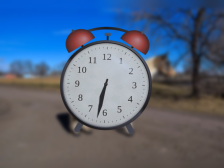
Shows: 6:32
